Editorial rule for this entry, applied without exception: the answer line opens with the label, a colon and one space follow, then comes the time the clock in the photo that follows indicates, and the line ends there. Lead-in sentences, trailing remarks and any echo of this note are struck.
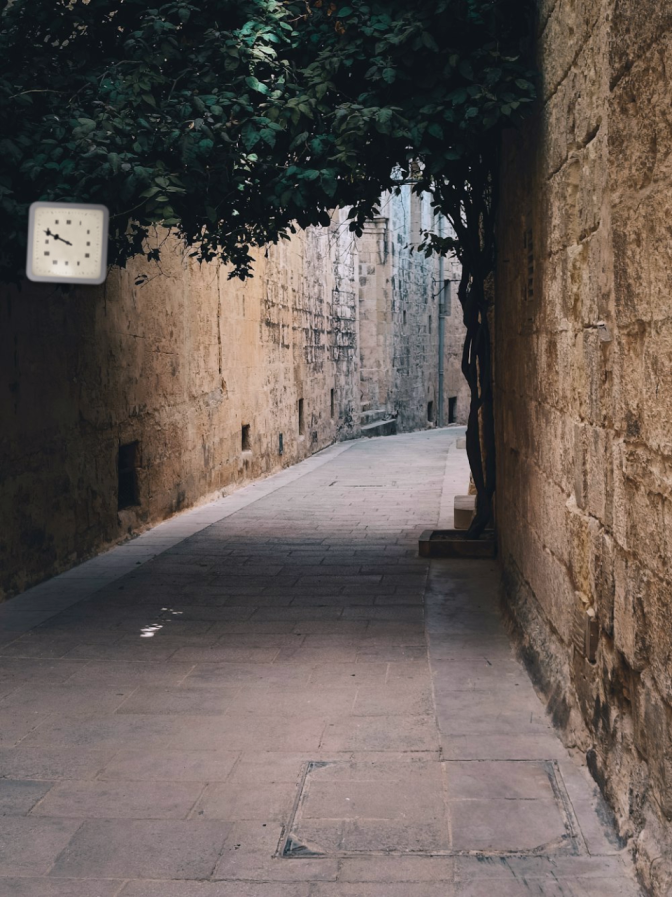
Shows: 9:49
